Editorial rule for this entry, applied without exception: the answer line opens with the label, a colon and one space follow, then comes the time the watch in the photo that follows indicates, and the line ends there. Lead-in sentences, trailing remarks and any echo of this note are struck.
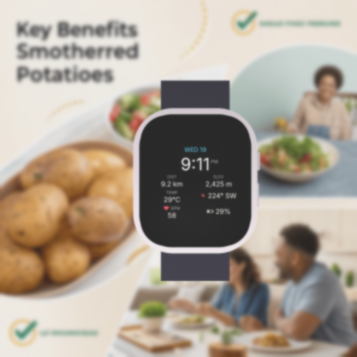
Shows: 9:11
